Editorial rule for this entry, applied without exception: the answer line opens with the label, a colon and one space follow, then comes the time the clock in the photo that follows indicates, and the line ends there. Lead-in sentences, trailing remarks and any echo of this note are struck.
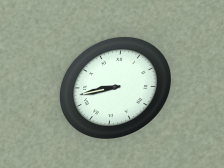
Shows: 8:43
